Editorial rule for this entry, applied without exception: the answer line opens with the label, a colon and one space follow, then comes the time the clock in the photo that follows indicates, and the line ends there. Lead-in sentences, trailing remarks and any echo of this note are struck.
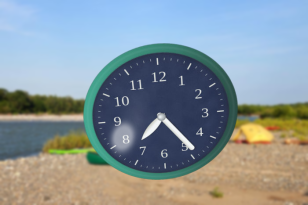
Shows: 7:24
